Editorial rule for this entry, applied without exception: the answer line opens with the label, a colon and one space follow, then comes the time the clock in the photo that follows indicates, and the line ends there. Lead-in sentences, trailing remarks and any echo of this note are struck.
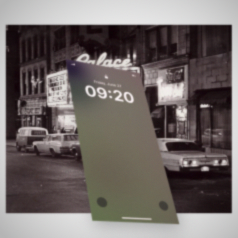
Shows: 9:20
